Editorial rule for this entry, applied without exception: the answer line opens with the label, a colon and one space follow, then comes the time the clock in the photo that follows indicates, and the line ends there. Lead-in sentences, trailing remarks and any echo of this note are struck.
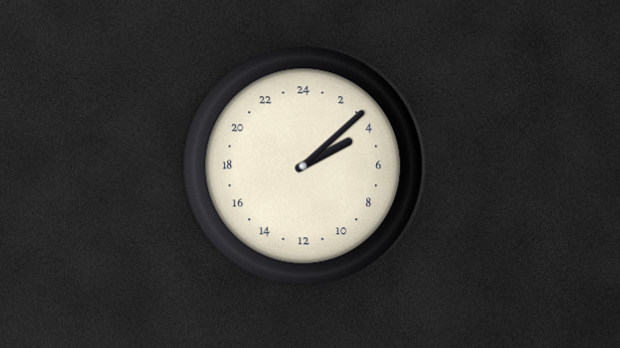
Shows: 4:08
